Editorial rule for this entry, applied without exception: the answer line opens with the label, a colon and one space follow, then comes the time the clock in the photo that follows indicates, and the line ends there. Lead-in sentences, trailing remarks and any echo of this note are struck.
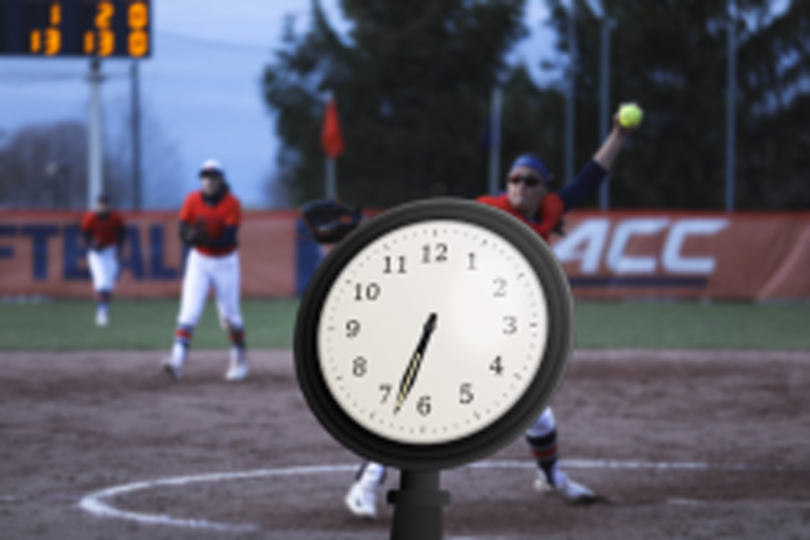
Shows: 6:33
